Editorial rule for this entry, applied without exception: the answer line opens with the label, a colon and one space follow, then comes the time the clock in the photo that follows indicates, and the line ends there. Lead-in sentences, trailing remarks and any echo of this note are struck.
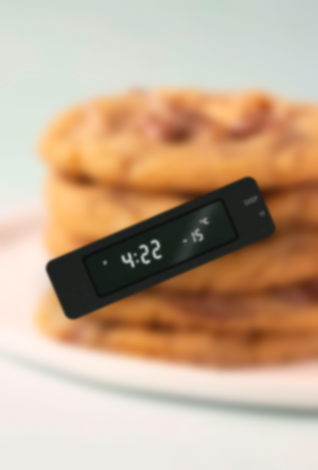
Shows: 4:22
